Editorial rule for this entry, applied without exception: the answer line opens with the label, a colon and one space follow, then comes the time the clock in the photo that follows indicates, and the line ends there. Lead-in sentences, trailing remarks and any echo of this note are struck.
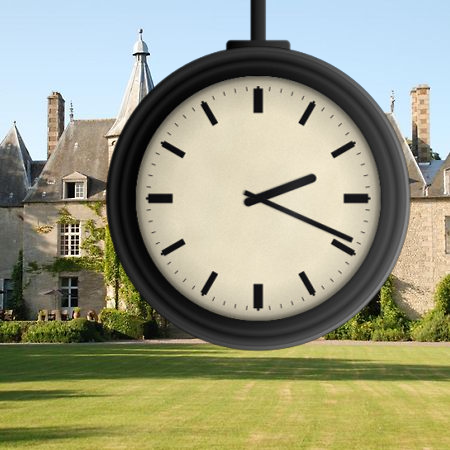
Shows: 2:19
